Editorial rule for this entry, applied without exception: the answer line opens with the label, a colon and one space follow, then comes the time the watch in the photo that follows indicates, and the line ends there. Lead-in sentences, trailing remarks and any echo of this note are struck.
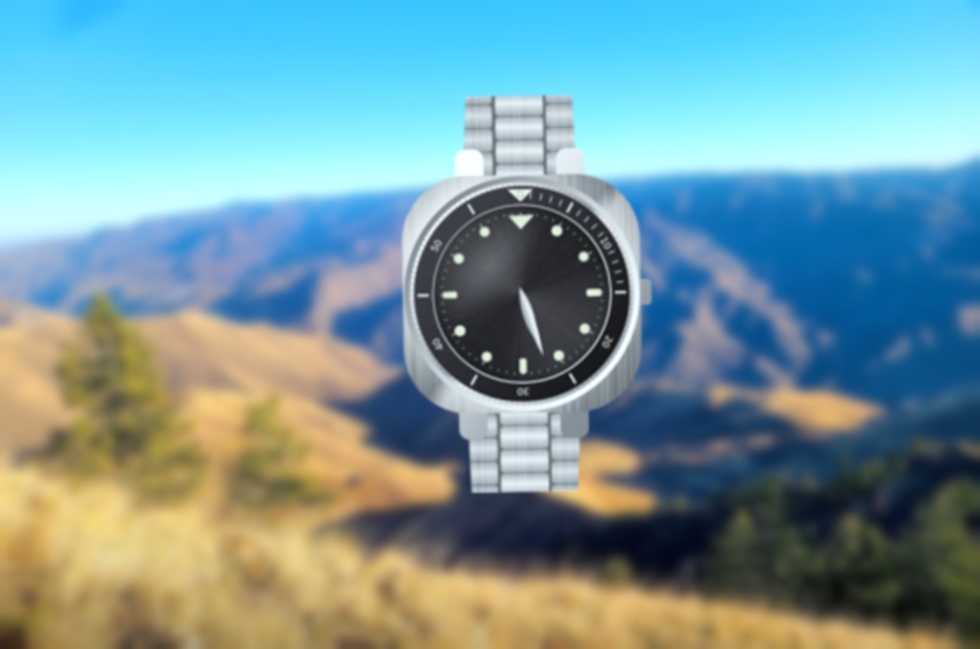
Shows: 5:27
